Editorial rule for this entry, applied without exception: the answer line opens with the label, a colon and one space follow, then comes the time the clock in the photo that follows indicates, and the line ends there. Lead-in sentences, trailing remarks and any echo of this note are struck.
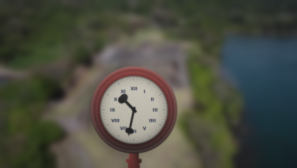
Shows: 10:32
